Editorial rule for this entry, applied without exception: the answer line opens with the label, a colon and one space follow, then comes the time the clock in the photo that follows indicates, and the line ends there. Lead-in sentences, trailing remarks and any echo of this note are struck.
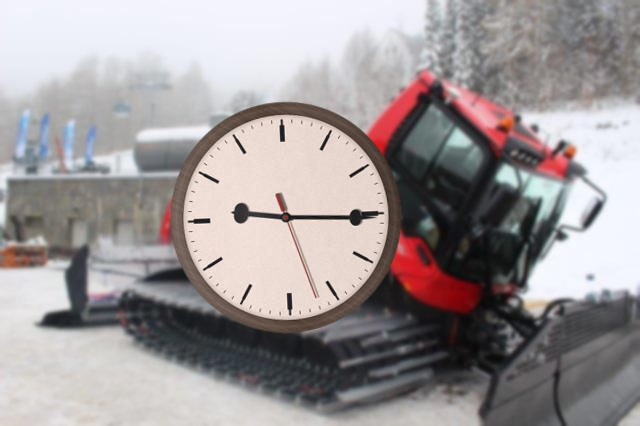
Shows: 9:15:27
